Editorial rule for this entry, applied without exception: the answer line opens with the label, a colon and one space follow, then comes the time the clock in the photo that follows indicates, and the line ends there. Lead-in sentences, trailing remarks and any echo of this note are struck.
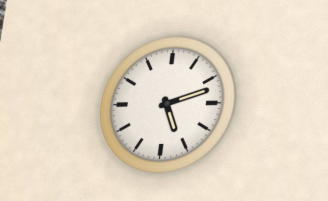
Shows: 5:12
